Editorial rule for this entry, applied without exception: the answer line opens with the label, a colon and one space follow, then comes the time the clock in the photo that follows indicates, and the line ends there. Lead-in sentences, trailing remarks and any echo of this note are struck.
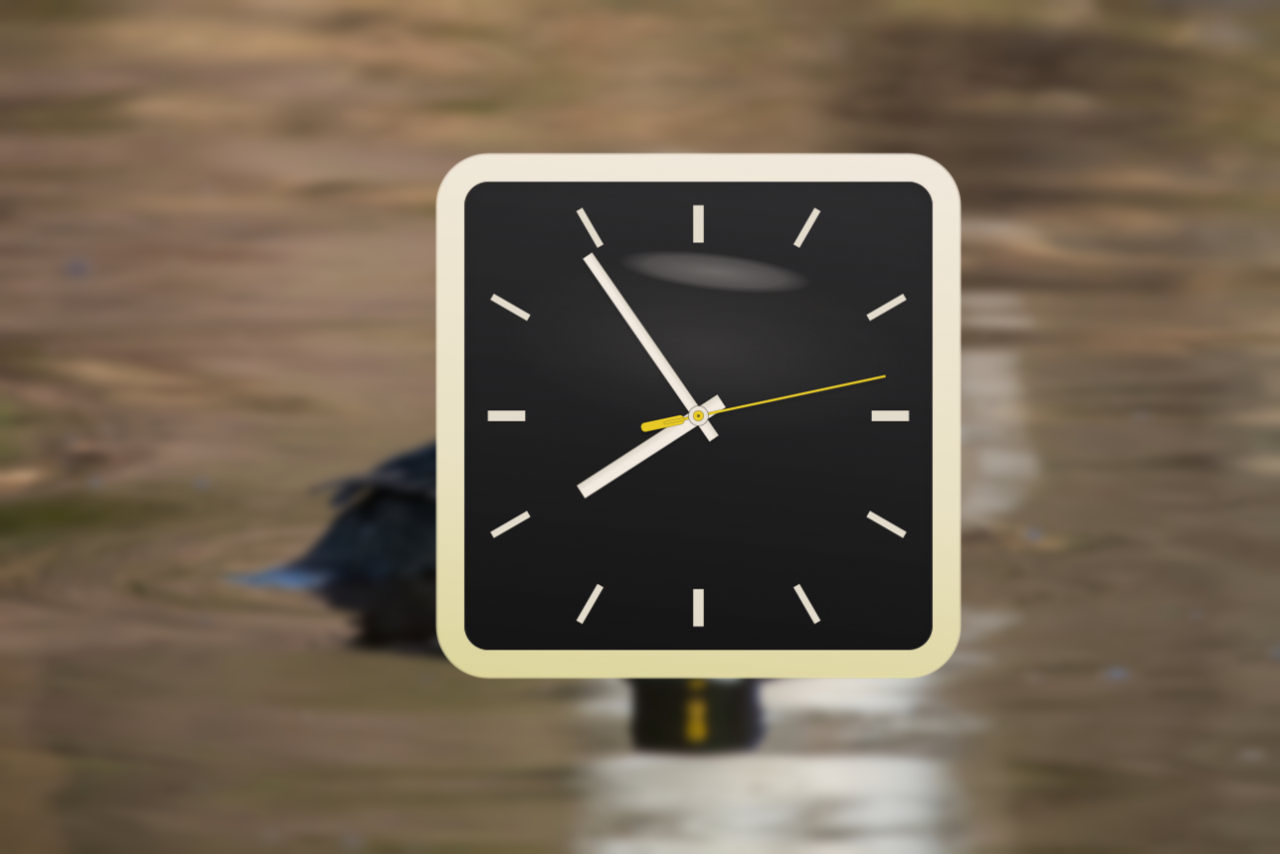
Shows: 7:54:13
